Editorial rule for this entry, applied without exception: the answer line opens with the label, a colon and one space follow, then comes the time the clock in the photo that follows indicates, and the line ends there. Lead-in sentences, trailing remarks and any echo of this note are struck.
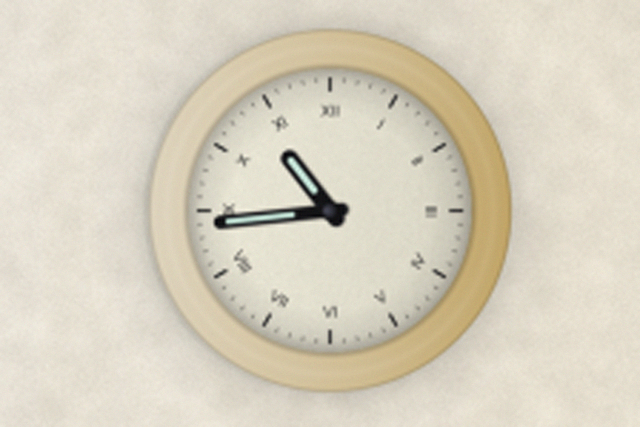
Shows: 10:44
